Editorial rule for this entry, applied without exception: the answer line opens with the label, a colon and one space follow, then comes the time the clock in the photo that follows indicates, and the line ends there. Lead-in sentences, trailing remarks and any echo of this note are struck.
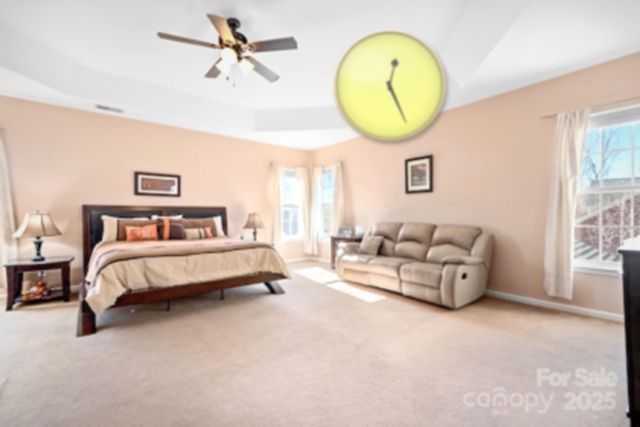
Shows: 12:26
